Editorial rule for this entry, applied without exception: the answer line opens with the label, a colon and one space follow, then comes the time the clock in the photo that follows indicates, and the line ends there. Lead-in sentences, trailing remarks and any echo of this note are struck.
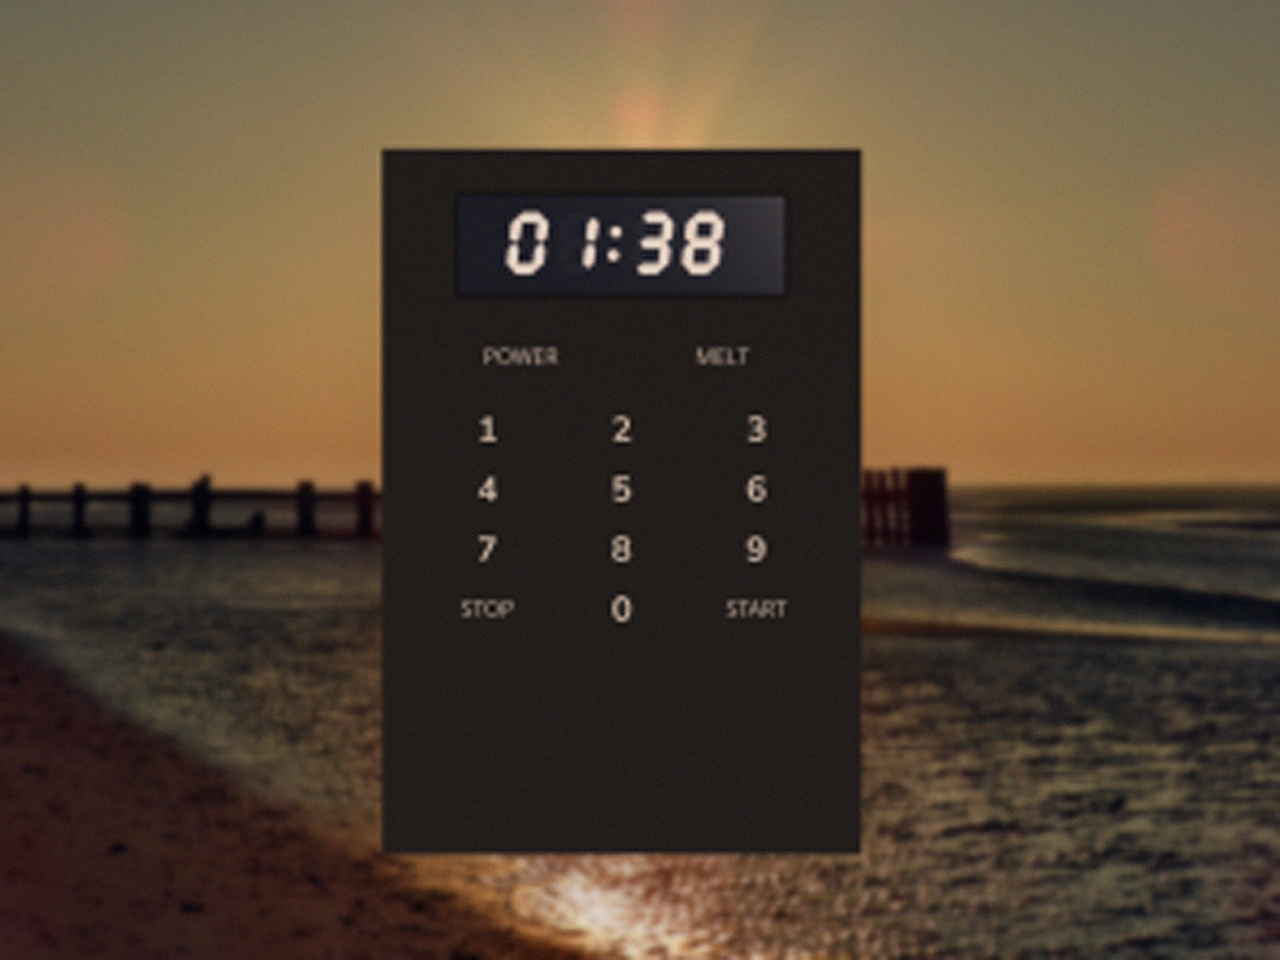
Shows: 1:38
